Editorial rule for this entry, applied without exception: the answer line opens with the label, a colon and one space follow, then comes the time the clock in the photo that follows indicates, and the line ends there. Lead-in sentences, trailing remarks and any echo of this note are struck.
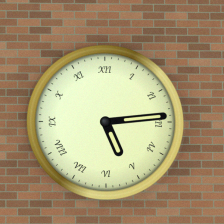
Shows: 5:14
